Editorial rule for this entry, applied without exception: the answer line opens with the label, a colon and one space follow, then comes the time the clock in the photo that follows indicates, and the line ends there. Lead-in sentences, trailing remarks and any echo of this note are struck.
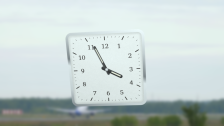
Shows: 3:56
